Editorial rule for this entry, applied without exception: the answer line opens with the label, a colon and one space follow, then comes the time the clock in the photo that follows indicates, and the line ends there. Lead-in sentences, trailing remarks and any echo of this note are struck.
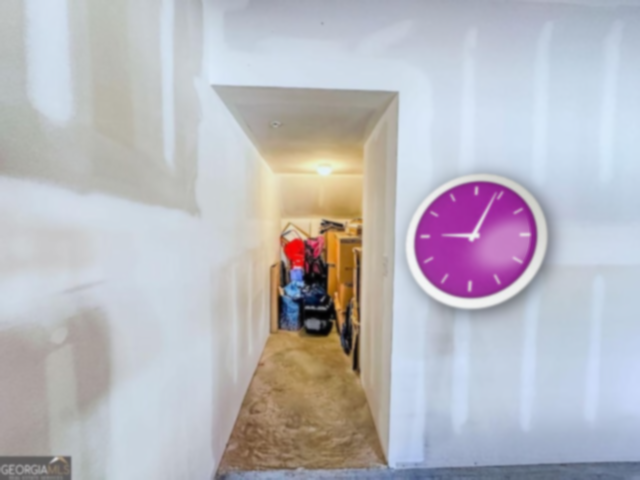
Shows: 9:04
